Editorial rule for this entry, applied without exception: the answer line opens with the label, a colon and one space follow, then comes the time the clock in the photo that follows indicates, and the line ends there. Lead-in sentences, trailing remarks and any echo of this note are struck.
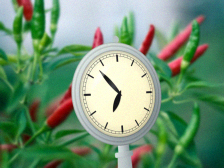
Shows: 6:53
